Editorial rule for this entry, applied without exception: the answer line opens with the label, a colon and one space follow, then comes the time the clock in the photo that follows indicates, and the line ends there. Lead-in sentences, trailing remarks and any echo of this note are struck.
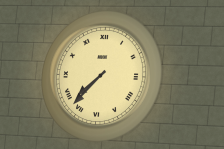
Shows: 7:37
